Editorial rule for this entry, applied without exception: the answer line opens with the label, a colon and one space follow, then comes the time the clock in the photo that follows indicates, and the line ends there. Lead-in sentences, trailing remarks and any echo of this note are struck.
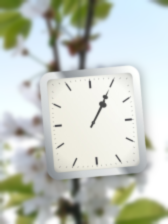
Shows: 1:05
